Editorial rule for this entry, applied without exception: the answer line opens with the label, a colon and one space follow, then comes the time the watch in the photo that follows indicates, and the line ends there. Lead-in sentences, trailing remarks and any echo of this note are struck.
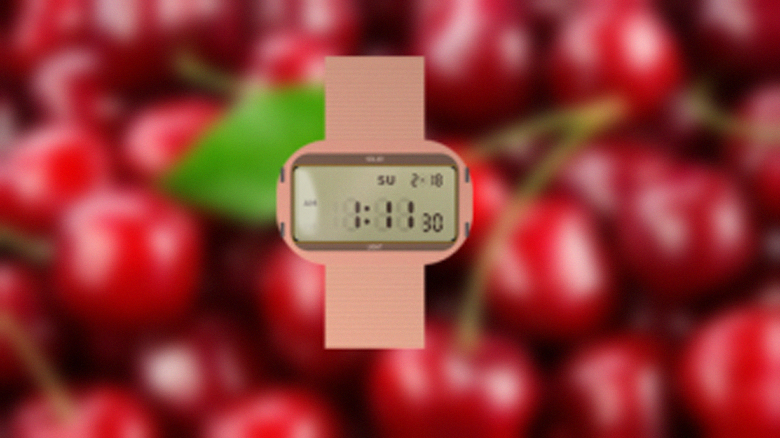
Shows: 1:11:30
